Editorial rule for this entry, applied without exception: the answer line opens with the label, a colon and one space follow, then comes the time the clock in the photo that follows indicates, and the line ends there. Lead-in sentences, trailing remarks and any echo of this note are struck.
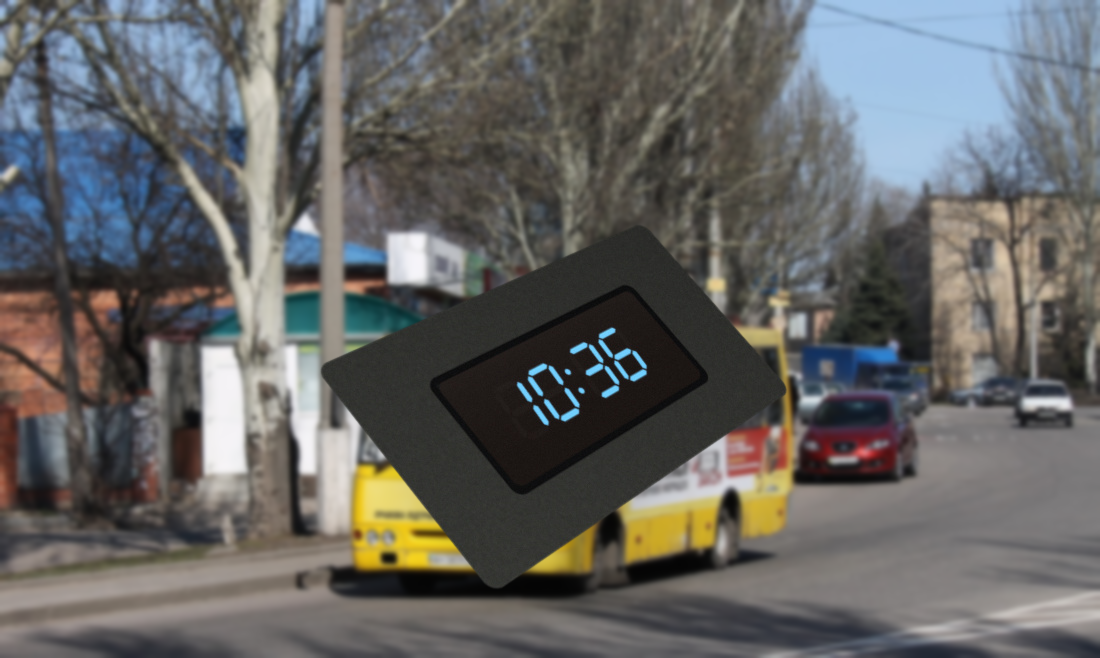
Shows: 10:36
